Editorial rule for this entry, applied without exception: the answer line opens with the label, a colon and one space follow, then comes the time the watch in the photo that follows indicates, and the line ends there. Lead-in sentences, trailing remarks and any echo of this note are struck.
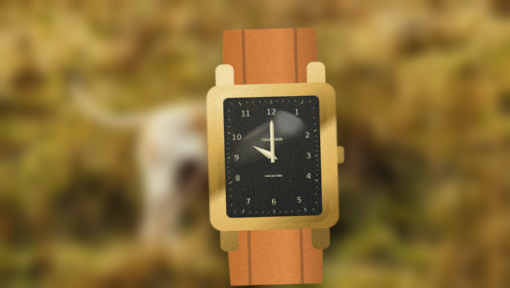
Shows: 10:00
